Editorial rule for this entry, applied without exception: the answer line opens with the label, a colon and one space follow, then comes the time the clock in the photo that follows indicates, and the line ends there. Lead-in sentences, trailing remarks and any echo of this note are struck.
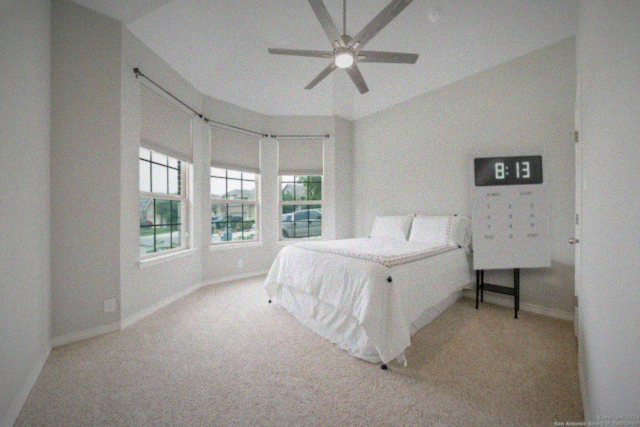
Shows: 8:13
